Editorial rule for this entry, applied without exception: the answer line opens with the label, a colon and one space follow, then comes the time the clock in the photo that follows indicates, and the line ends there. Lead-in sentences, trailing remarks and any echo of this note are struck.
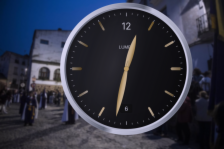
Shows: 12:32
